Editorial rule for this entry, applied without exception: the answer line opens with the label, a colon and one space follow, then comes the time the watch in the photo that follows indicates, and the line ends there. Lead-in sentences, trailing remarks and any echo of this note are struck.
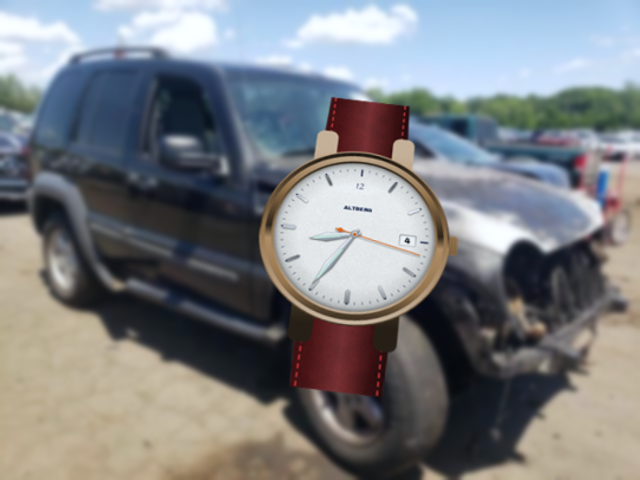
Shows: 8:35:17
